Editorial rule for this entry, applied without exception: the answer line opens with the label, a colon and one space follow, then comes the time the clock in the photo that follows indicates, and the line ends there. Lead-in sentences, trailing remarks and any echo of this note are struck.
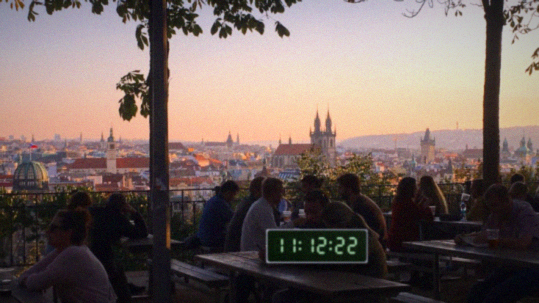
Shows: 11:12:22
